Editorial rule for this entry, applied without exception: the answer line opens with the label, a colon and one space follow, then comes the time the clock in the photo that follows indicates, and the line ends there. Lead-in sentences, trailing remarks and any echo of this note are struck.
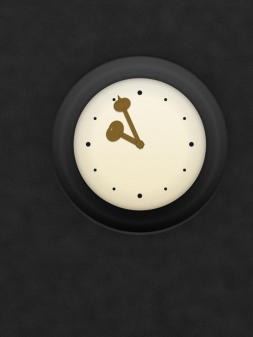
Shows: 9:56
